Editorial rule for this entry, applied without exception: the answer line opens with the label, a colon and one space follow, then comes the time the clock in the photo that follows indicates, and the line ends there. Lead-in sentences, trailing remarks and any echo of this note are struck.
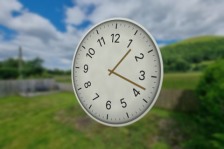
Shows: 1:18
